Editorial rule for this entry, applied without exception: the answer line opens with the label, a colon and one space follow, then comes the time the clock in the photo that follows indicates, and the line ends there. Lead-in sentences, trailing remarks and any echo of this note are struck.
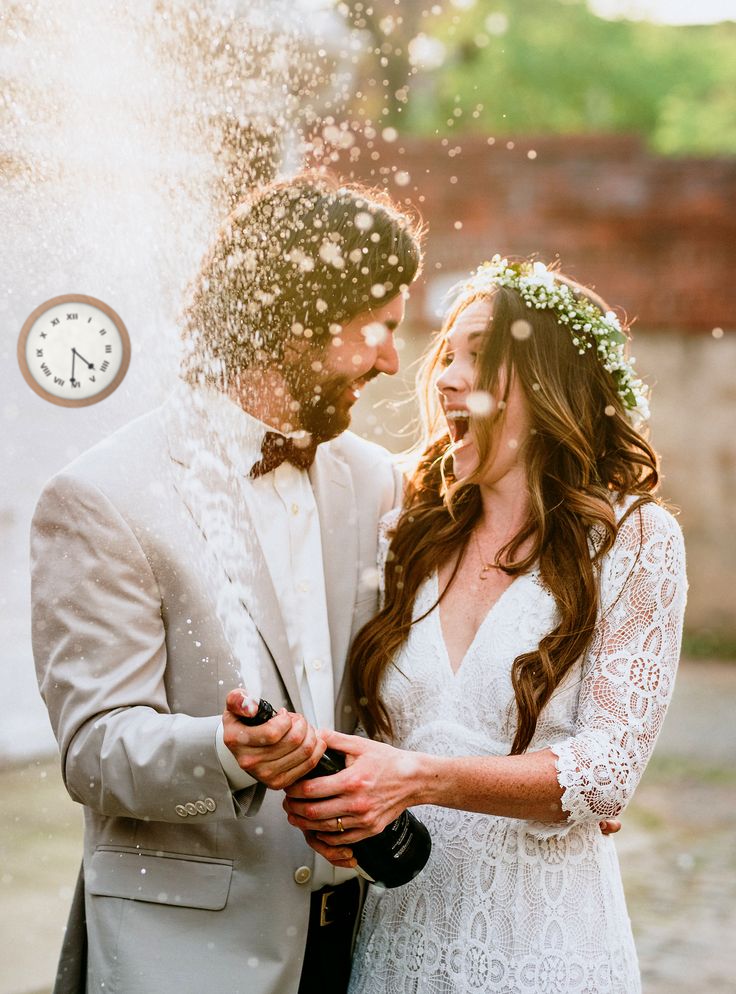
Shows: 4:31
